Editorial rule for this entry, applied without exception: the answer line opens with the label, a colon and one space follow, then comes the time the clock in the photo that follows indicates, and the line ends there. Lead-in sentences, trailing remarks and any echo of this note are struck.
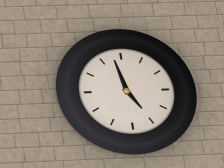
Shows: 4:58
